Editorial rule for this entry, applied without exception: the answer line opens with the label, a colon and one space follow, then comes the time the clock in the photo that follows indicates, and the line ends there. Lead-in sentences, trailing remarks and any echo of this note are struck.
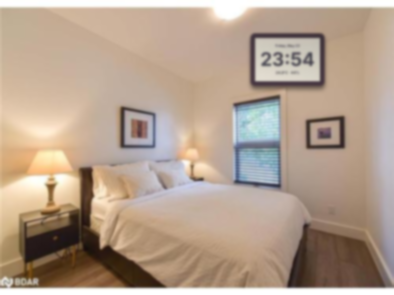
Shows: 23:54
